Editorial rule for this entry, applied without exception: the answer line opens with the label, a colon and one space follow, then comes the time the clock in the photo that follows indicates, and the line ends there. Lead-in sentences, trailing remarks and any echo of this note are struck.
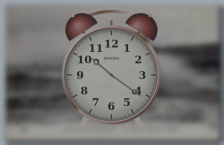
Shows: 10:21
